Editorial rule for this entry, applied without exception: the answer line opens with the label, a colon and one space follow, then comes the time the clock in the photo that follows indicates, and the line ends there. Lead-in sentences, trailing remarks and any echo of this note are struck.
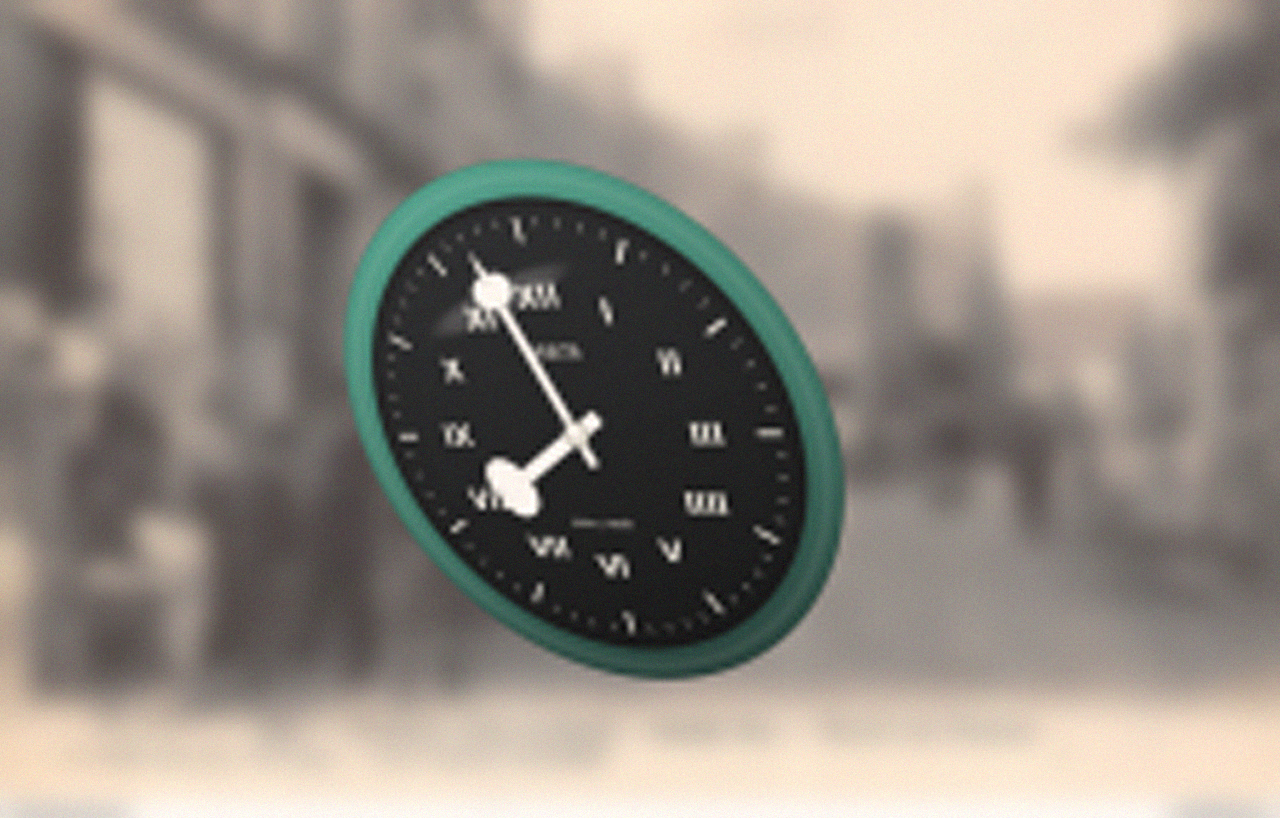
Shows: 7:57
